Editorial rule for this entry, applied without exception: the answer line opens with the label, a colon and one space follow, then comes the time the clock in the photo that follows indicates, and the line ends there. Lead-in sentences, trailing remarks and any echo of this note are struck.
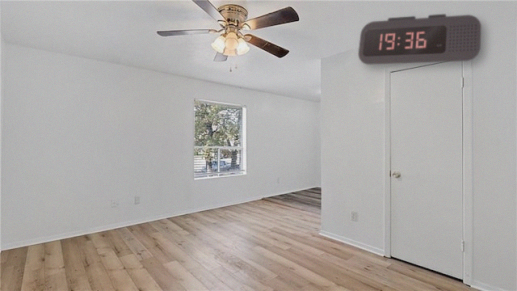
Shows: 19:36
